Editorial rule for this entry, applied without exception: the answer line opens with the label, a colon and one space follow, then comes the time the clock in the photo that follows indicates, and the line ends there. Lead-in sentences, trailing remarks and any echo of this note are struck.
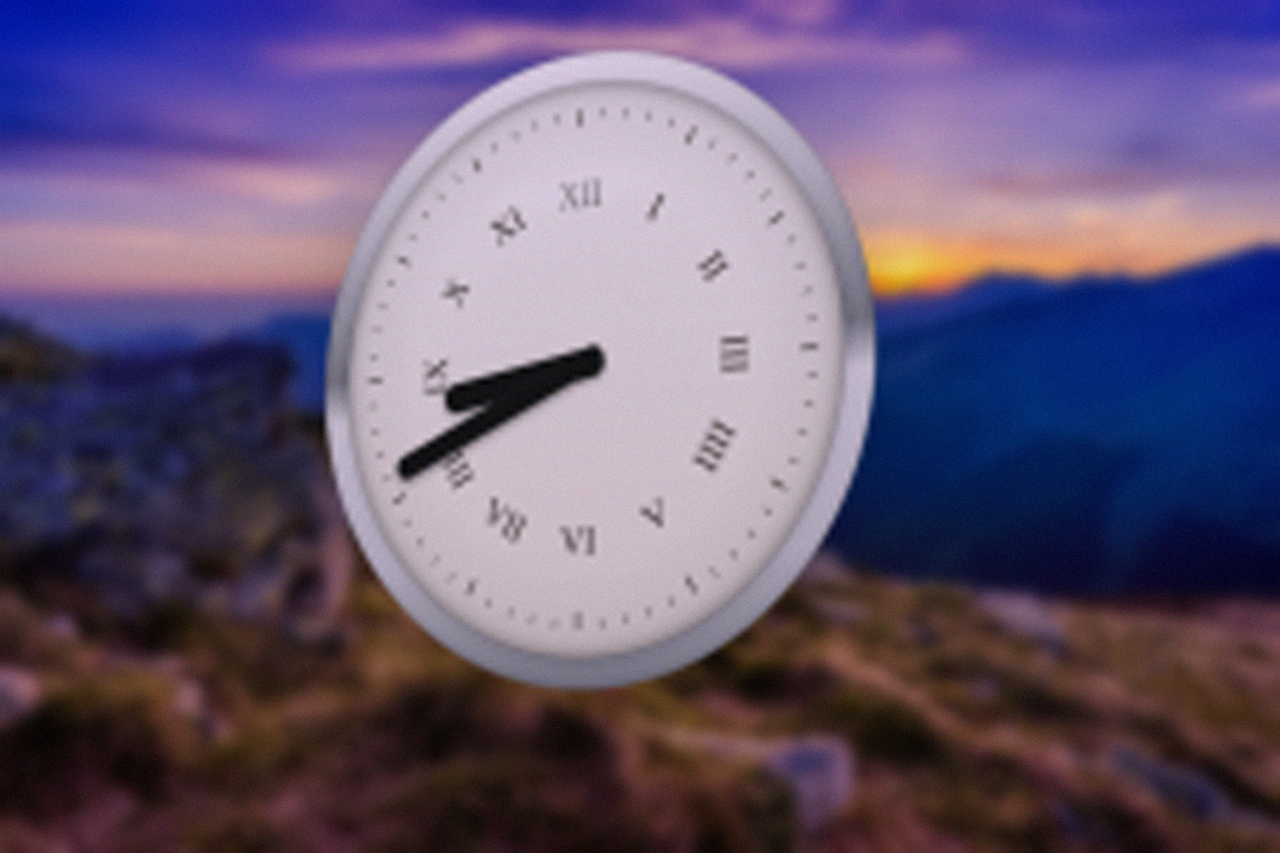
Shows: 8:41
